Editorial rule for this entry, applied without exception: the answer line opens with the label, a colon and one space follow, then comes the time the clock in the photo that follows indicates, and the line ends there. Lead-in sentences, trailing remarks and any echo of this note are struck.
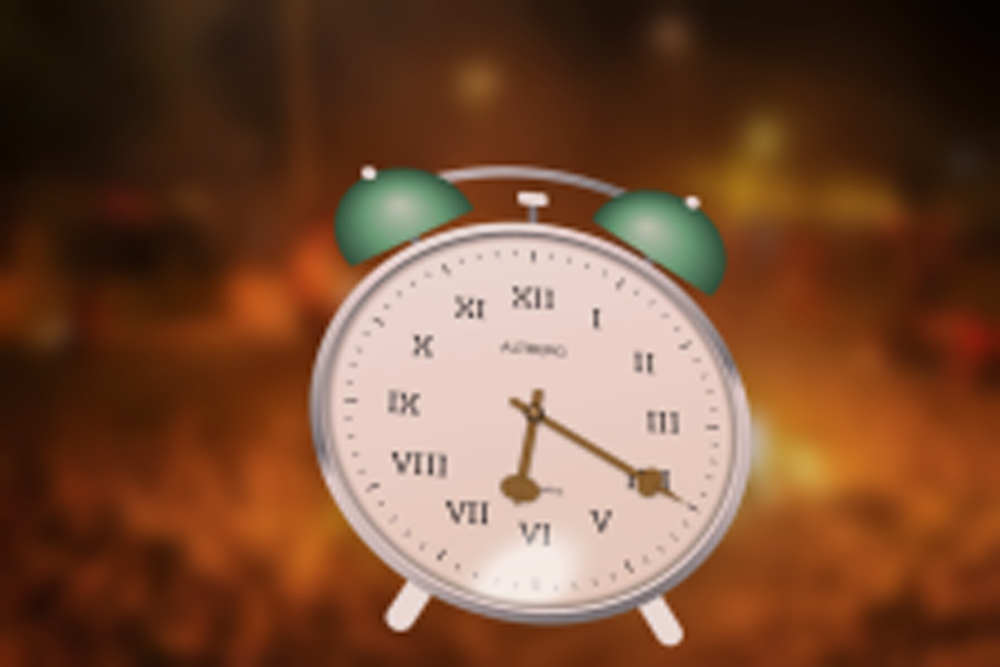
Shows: 6:20
